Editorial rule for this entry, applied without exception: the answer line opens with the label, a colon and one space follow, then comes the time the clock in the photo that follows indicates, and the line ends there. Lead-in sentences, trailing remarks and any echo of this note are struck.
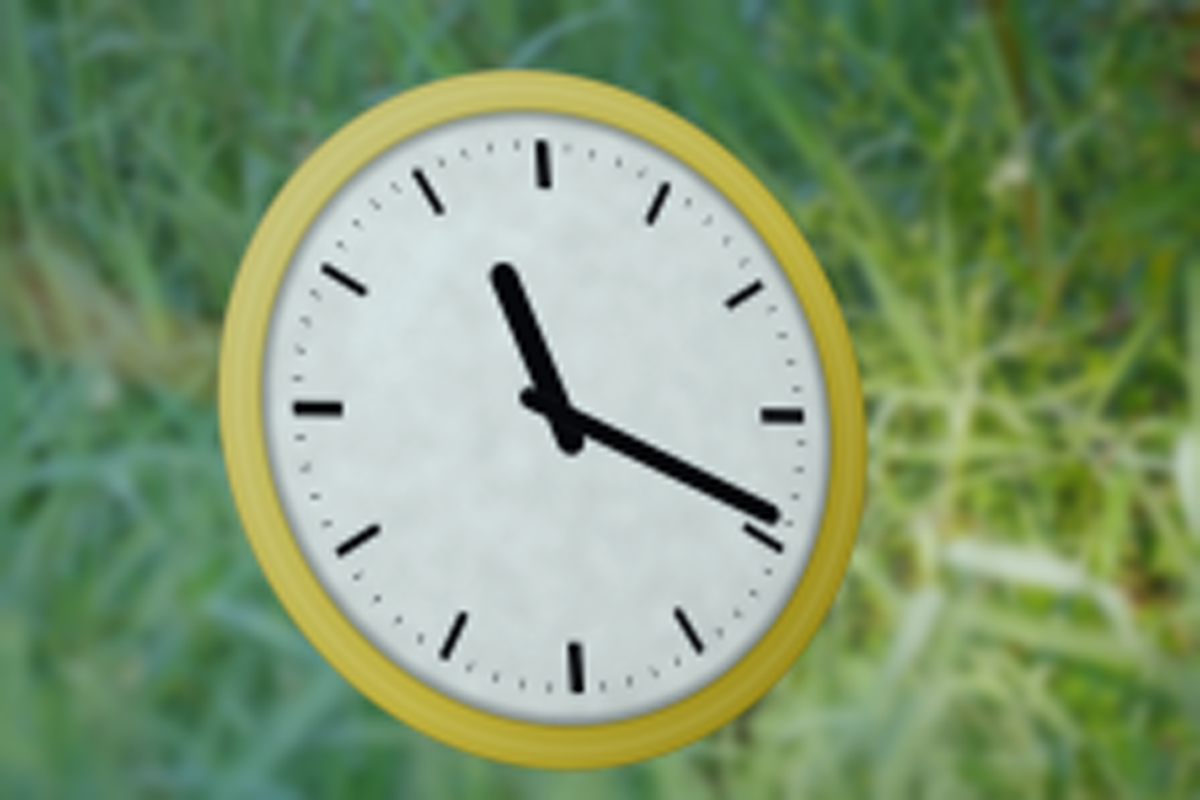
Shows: 11:19
